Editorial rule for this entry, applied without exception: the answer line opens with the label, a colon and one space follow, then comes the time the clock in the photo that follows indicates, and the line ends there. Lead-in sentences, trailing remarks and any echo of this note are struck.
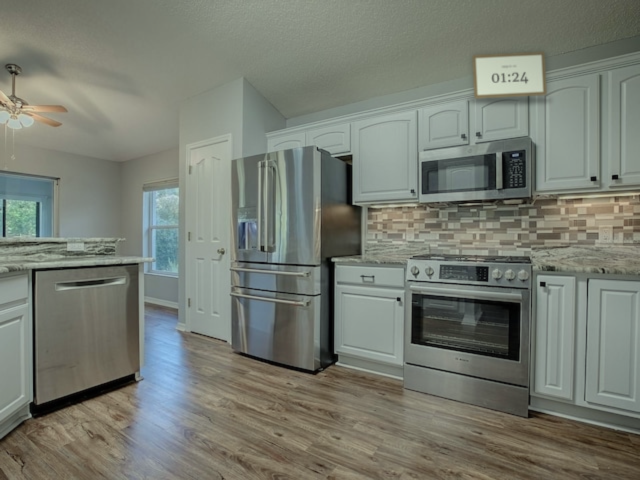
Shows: 1:24
